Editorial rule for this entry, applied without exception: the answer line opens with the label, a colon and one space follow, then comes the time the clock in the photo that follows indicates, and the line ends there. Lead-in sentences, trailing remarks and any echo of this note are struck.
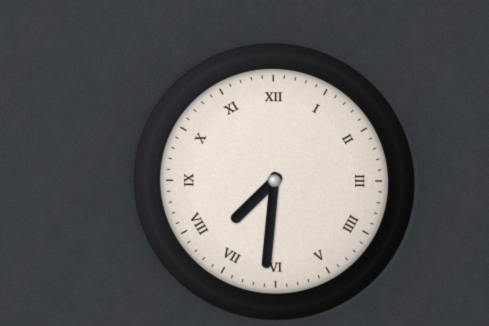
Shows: 7:31
